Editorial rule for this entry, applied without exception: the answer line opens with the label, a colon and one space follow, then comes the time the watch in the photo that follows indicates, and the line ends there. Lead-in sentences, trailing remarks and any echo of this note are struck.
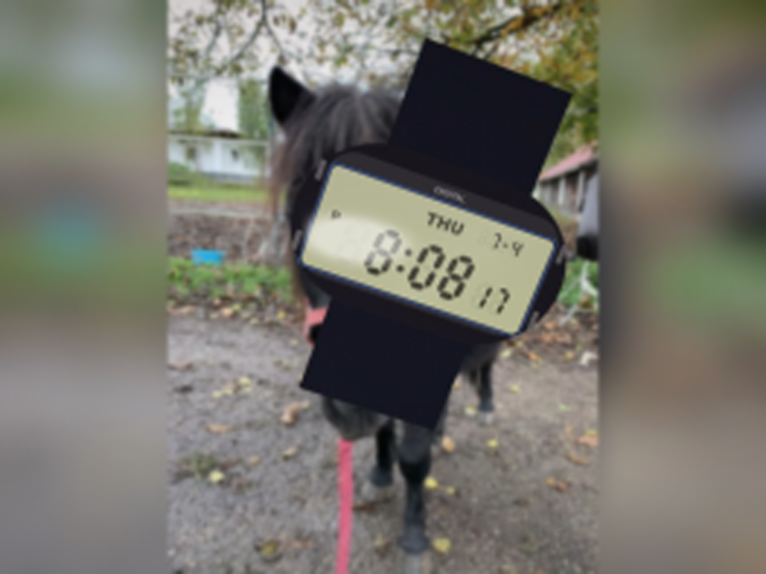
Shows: 8:08:17
